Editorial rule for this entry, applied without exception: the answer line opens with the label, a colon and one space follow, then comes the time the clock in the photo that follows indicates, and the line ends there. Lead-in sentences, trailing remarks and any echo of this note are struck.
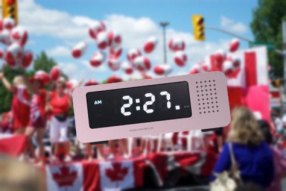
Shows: 2:27
